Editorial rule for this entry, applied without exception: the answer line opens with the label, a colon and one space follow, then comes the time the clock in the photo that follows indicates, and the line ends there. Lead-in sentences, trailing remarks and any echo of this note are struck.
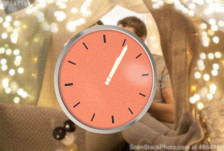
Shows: 1:06
